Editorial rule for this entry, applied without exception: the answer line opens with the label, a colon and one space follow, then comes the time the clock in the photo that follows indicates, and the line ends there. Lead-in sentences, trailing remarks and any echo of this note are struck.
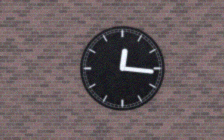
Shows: 12:16
